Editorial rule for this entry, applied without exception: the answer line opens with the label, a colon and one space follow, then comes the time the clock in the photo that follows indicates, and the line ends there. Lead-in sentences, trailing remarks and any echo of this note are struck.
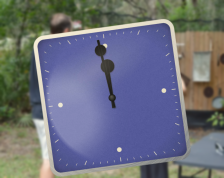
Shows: 11:59
